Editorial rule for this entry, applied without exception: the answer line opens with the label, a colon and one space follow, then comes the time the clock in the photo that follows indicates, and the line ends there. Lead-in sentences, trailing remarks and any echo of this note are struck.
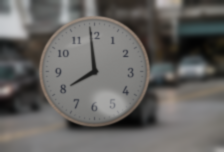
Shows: 7:59
